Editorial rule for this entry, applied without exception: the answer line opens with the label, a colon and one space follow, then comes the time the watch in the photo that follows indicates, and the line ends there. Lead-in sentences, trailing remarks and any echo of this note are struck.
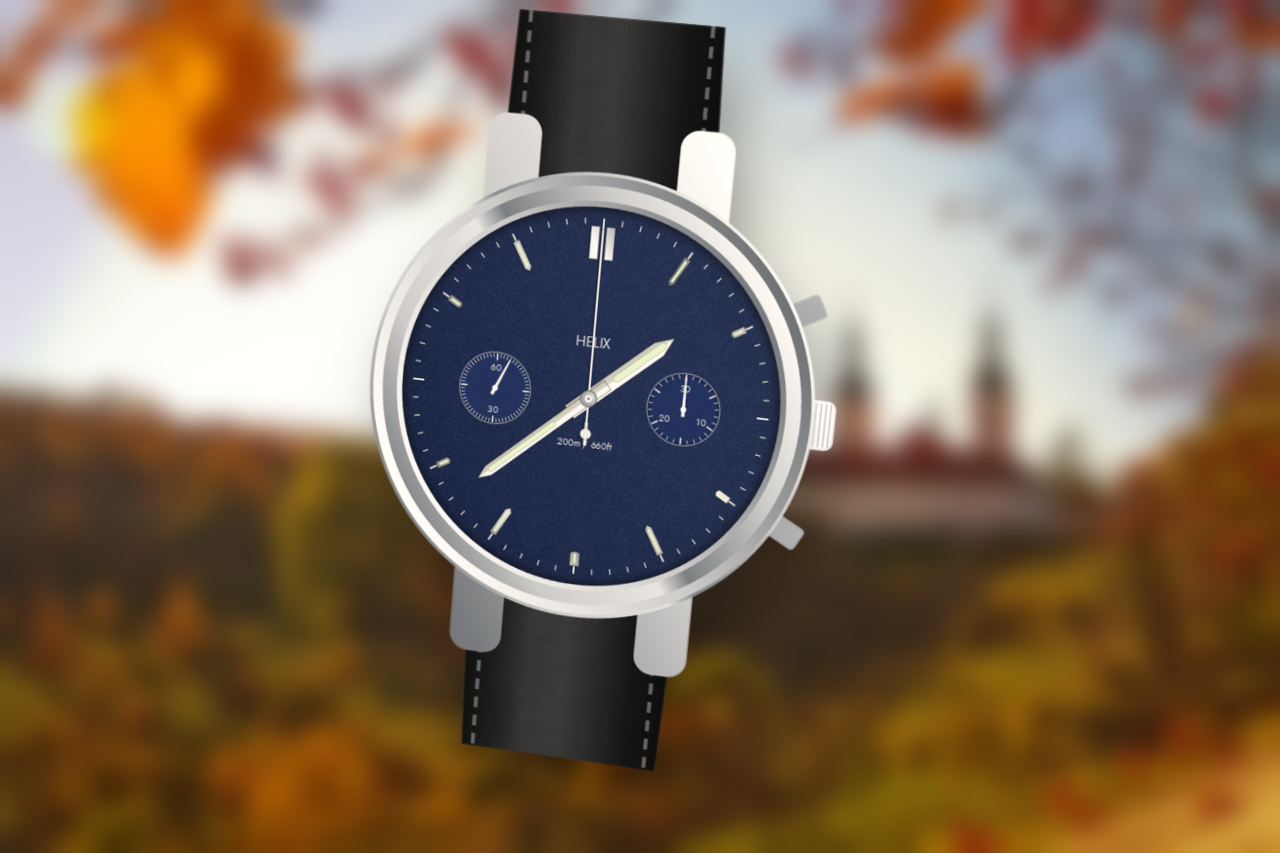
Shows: 1:38:04
